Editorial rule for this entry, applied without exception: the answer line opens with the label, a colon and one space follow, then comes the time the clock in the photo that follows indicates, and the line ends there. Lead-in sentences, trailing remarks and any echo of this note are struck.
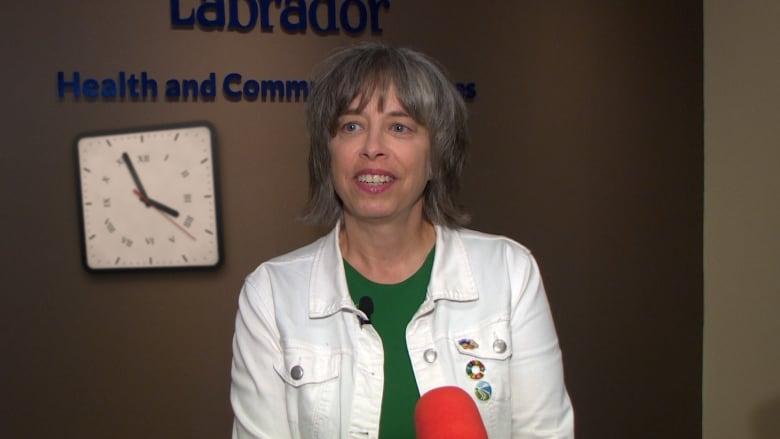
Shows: 3:56:22
